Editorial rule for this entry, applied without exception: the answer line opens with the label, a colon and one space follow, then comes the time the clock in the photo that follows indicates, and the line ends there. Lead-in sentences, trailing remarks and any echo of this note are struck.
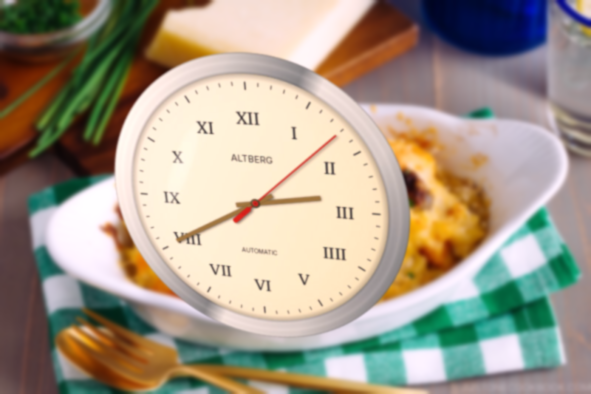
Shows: 2:40:08
